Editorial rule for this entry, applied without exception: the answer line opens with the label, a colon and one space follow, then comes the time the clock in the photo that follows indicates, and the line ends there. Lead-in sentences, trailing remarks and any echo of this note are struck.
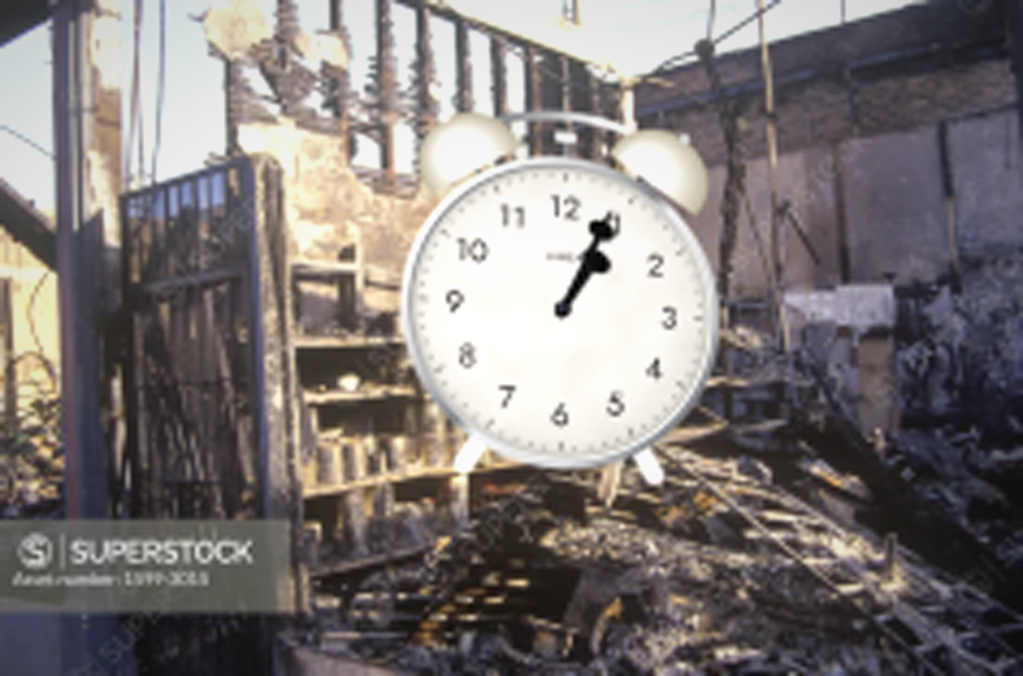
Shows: 1:04
